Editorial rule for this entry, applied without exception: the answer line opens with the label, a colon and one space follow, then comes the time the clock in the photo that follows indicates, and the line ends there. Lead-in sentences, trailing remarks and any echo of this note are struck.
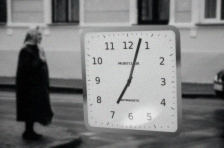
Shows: 7:03
